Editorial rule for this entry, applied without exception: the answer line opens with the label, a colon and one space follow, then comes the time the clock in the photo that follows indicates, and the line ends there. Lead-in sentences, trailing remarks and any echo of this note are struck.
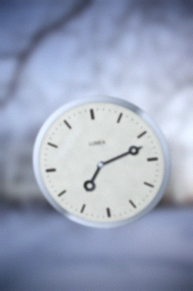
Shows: 7:12
